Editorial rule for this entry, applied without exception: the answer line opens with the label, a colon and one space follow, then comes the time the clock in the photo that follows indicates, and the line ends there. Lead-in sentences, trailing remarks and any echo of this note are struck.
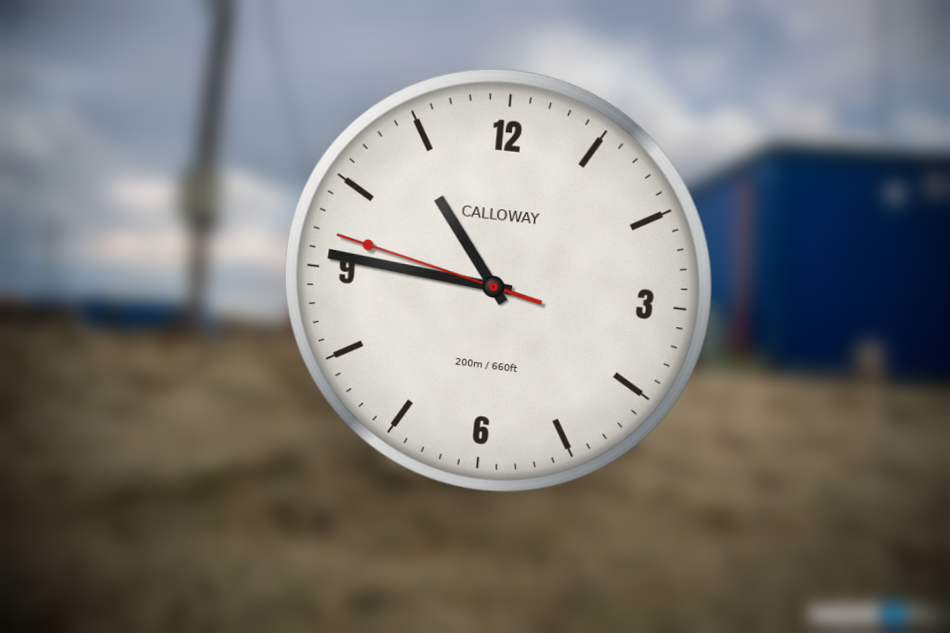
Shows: 10:45:47
